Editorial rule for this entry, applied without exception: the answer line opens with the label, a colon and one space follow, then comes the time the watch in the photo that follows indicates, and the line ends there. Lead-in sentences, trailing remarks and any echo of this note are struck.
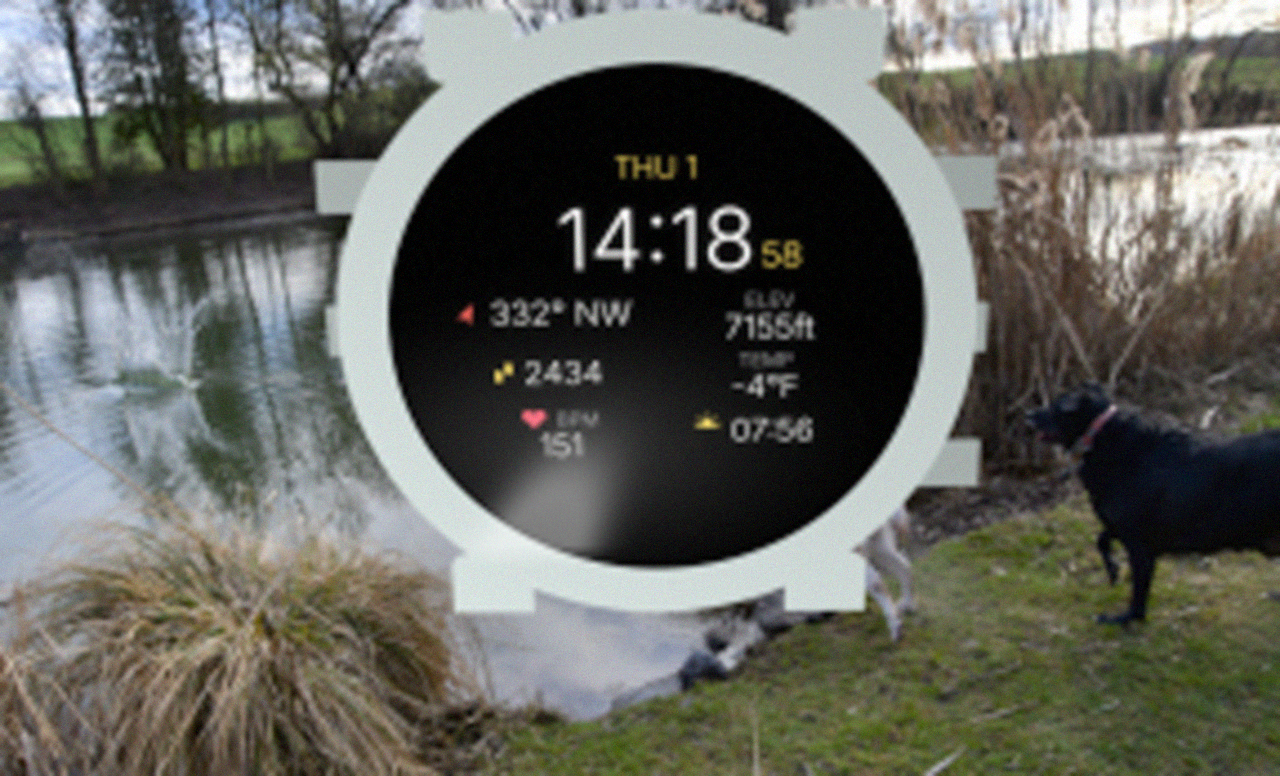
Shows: 14:18
